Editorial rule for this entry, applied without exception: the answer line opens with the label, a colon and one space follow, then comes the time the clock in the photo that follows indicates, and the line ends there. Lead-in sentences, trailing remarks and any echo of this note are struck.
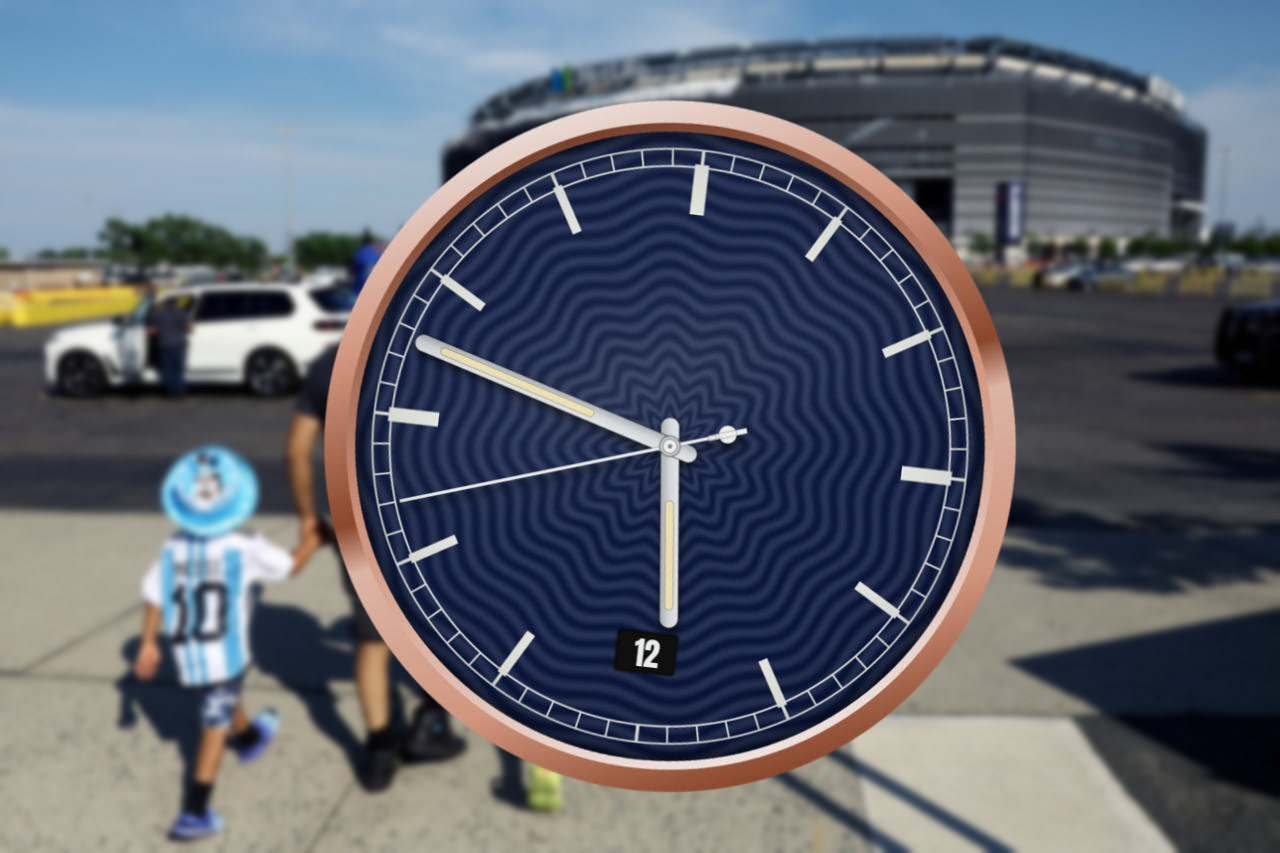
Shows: 5:47:42
